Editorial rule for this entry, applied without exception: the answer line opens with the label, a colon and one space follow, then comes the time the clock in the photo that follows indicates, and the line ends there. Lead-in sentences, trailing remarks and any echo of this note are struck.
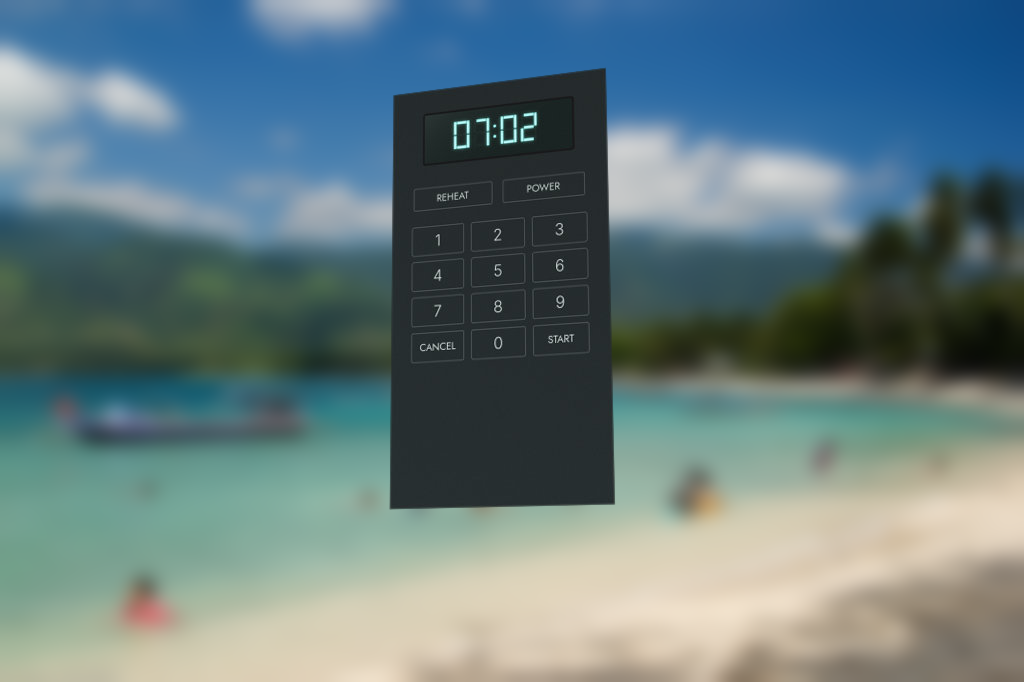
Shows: 7:02
